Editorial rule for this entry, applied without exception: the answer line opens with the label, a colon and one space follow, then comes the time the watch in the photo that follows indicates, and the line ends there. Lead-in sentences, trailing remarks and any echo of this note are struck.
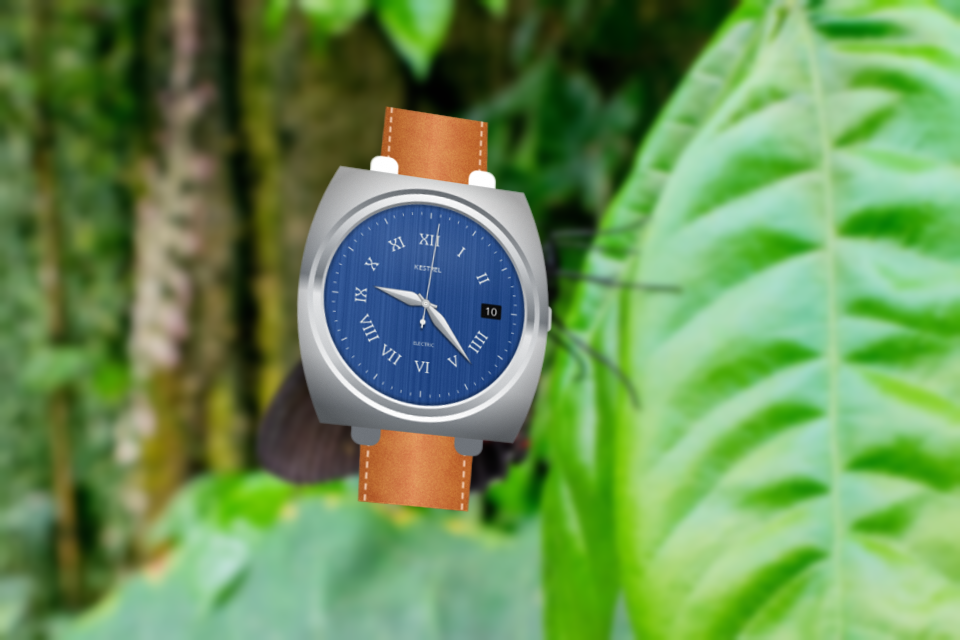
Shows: 9:23:01
